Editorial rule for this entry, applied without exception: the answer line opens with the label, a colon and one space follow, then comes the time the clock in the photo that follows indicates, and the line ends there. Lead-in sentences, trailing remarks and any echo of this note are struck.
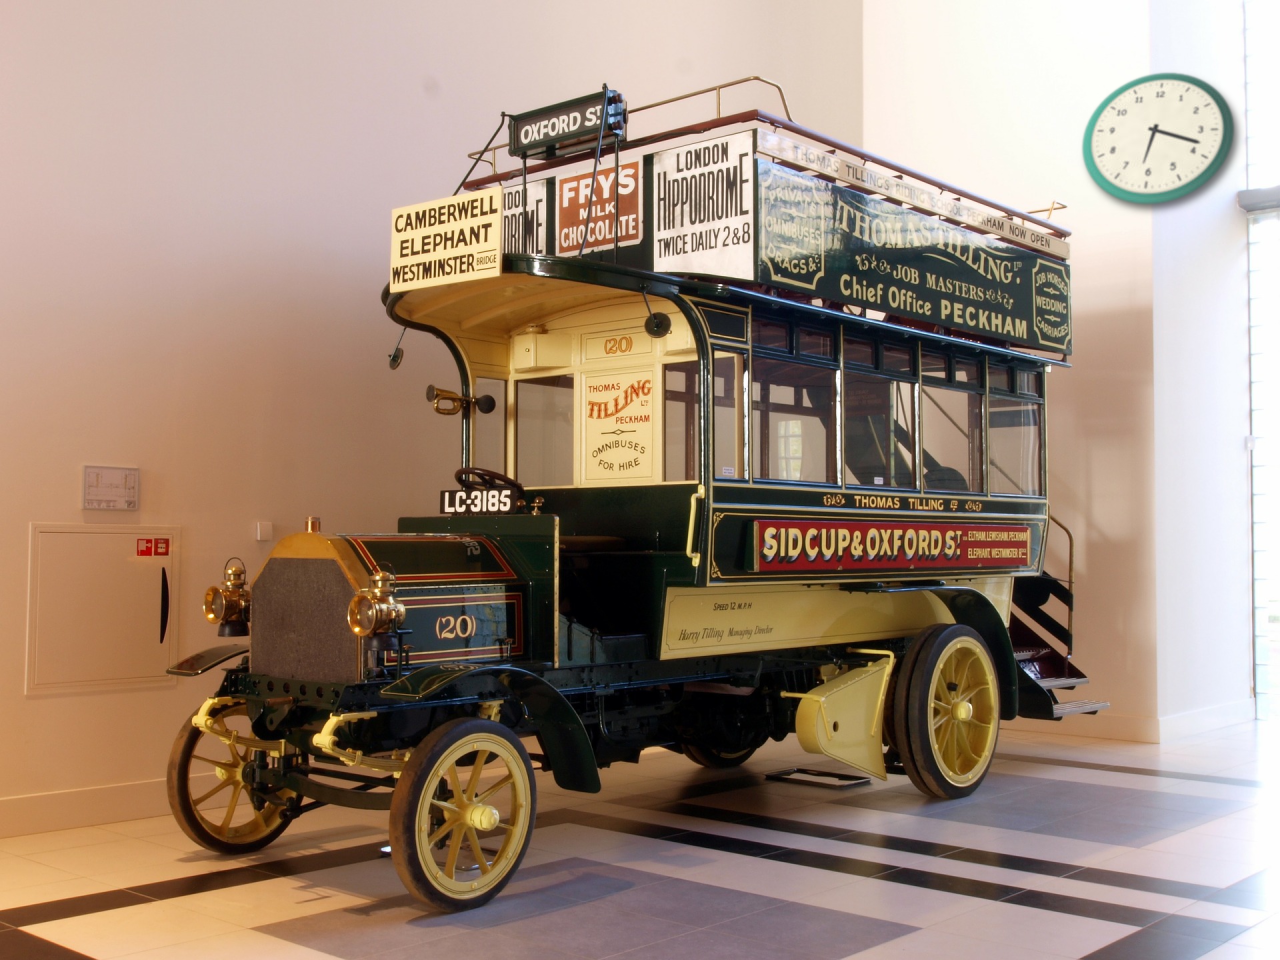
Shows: 6:18
